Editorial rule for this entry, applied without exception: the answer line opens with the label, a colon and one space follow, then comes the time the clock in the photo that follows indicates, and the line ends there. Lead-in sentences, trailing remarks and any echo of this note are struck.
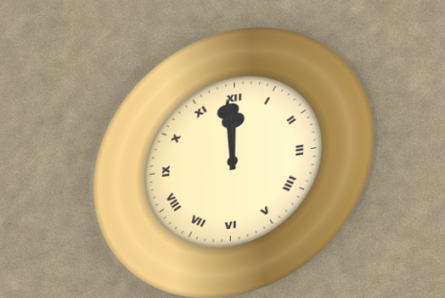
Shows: 11:59
